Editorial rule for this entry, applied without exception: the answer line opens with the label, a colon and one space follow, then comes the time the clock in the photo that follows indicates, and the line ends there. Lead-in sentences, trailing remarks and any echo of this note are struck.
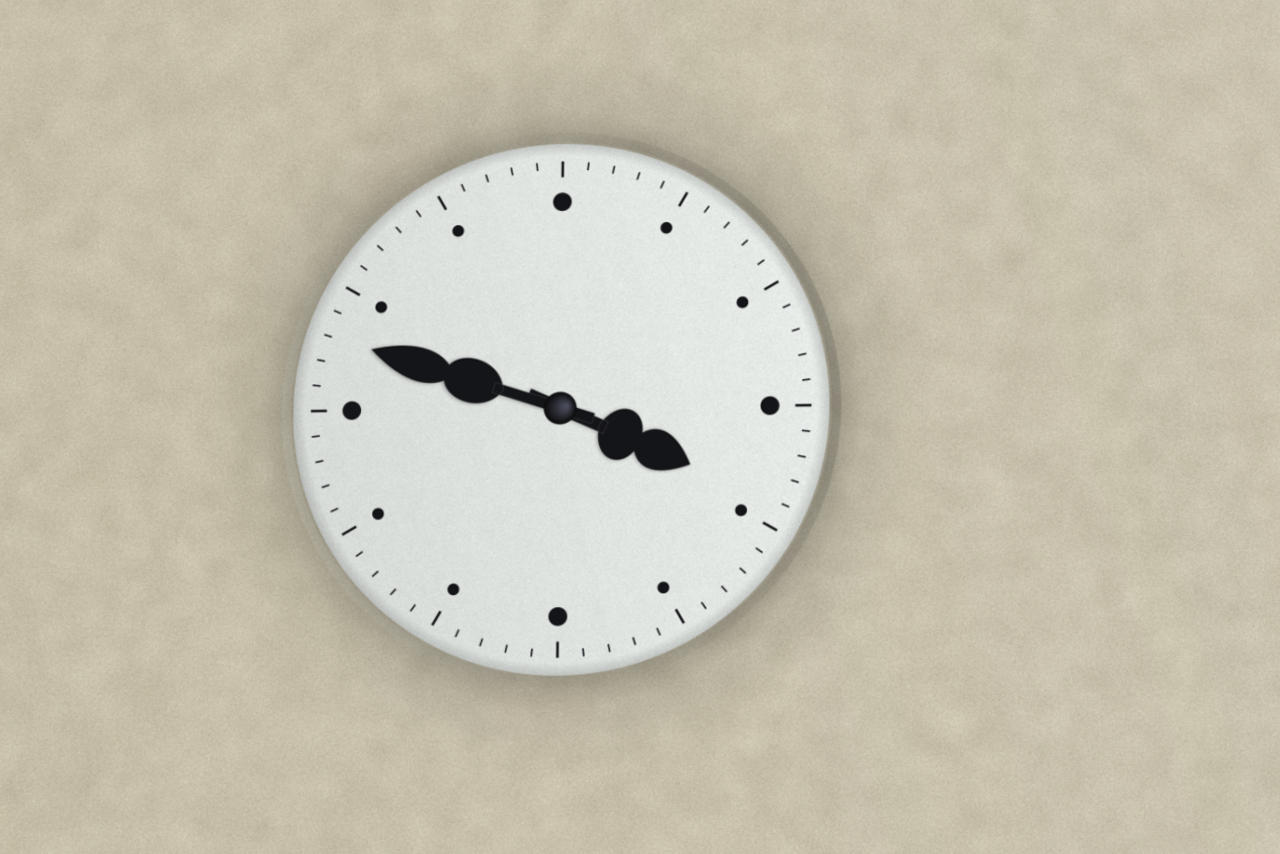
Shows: 3:48
